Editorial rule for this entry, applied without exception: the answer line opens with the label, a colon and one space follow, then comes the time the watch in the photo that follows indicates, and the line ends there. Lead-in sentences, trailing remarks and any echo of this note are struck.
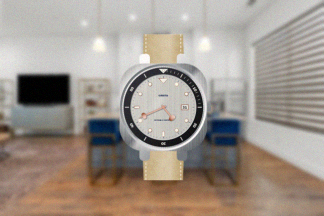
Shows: 4:41
